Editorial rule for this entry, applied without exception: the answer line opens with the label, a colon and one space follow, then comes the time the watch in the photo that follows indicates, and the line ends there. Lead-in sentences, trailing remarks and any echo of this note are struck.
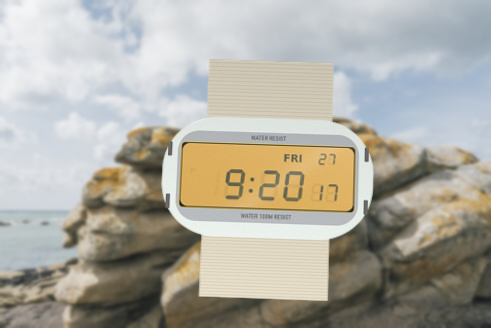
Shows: 9:20:17
